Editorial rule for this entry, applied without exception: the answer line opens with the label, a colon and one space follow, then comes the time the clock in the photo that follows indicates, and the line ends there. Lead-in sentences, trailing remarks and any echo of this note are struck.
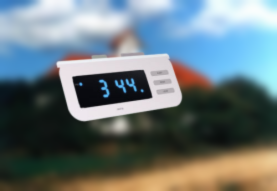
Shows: 3:44
